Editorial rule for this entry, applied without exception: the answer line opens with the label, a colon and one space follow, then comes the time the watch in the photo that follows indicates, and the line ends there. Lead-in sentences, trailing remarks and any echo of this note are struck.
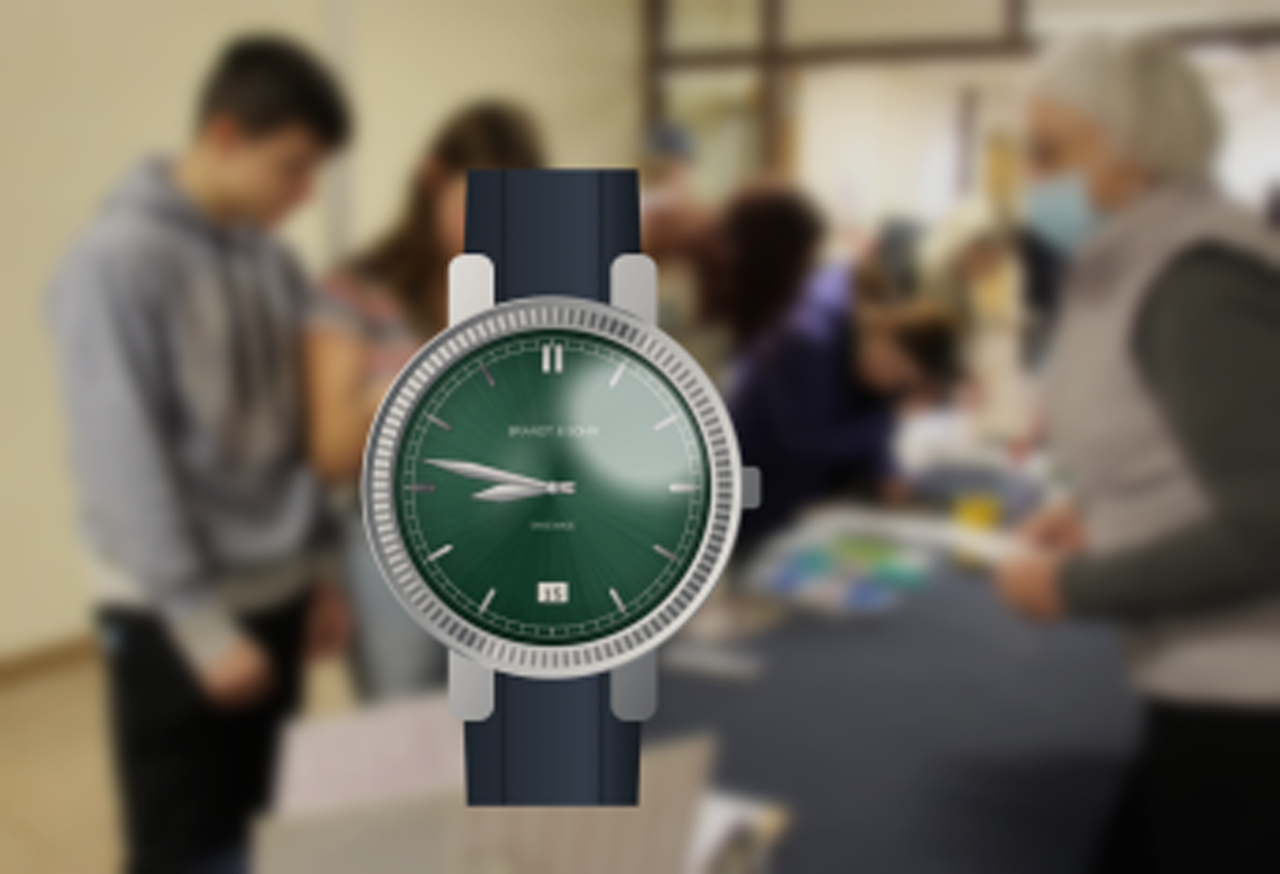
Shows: 8:47
